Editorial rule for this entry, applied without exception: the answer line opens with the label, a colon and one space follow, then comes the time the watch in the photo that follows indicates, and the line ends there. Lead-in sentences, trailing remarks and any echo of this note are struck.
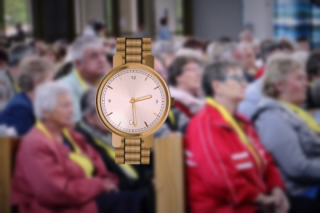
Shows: 2:29
